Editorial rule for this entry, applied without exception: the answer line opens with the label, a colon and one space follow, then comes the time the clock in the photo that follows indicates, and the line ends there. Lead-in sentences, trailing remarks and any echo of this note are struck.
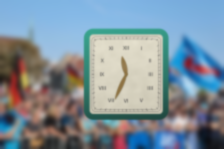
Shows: 11:34
